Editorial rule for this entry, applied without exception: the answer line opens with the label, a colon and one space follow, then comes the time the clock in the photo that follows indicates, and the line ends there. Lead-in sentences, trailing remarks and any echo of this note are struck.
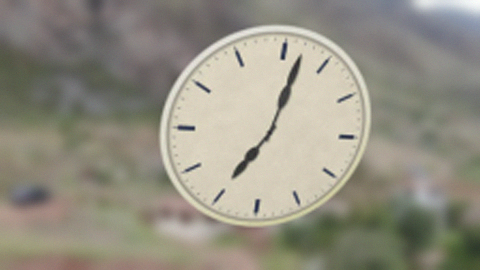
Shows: 7:02
